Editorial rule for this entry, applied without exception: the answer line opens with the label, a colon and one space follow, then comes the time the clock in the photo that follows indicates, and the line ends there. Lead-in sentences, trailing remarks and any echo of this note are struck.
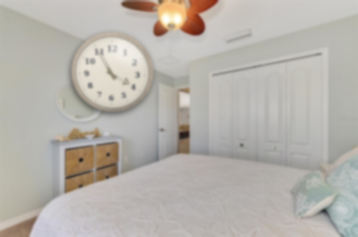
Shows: 3:55
